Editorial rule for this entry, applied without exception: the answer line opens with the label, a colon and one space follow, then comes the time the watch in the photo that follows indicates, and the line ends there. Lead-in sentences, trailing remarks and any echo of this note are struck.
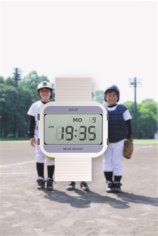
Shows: 19:35
